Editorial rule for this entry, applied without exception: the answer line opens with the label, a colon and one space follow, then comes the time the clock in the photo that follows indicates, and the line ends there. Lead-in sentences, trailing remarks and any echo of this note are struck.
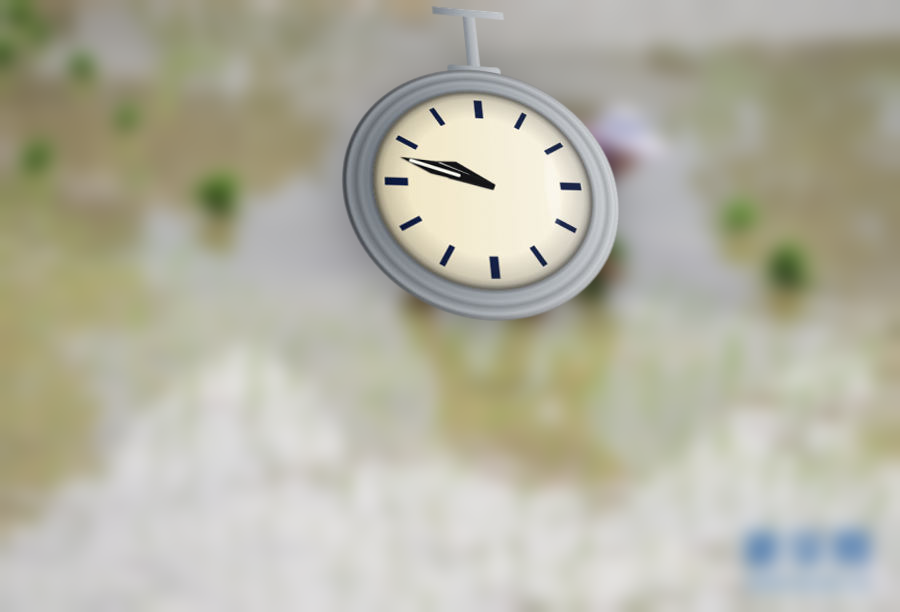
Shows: 9:48
